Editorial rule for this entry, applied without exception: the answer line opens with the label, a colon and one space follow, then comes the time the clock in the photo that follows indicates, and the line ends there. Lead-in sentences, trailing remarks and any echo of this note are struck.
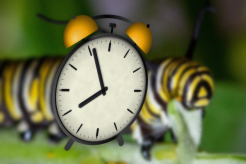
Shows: 7:56
